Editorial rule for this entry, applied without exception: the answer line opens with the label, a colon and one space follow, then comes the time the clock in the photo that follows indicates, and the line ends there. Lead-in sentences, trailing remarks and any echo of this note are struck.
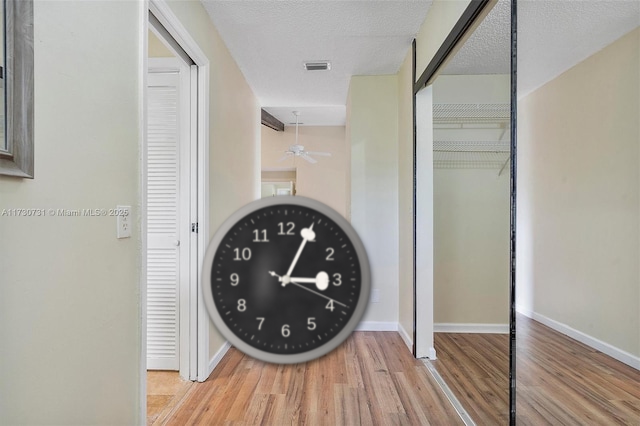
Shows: 3:04:19
